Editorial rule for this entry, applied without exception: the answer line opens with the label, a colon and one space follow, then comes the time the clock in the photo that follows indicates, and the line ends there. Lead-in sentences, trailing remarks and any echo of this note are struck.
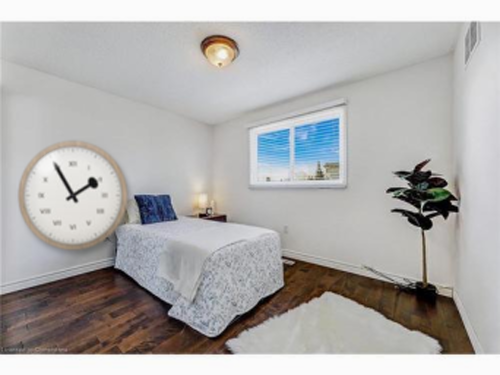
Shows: 1:55
